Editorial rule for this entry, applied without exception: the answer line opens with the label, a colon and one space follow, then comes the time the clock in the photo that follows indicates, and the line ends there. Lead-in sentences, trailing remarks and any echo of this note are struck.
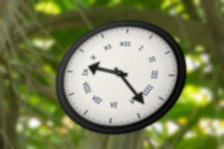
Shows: 9:23
